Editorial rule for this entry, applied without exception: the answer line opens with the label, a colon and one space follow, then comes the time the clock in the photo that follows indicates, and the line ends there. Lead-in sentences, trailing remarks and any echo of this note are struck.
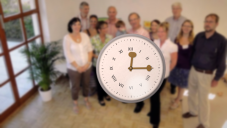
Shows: 12:15
